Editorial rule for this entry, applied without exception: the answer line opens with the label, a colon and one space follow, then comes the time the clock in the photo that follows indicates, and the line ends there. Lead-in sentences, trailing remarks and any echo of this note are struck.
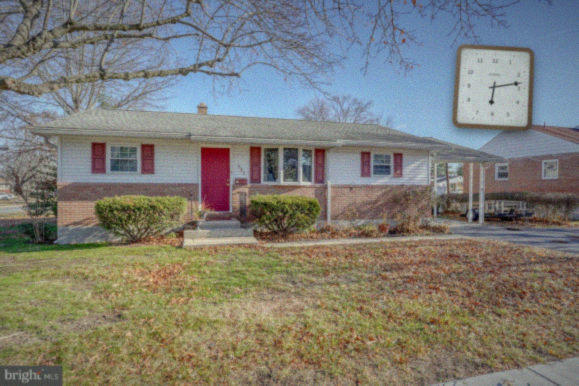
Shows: 6:13
